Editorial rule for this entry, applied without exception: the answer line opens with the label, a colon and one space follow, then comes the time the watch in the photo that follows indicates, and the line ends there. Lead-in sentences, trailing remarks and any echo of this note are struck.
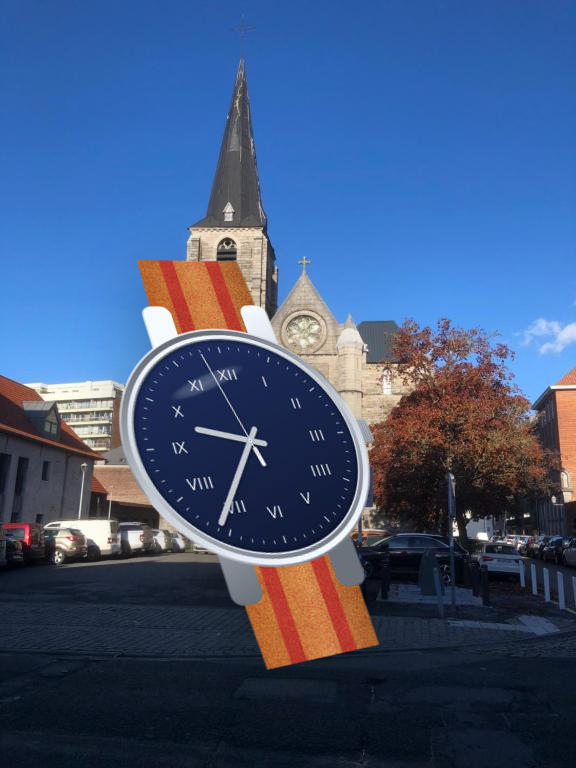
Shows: 9:35:58
